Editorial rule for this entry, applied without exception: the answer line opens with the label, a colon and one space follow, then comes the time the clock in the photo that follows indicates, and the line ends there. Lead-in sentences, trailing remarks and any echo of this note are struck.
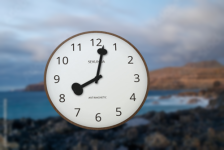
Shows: 8:02
